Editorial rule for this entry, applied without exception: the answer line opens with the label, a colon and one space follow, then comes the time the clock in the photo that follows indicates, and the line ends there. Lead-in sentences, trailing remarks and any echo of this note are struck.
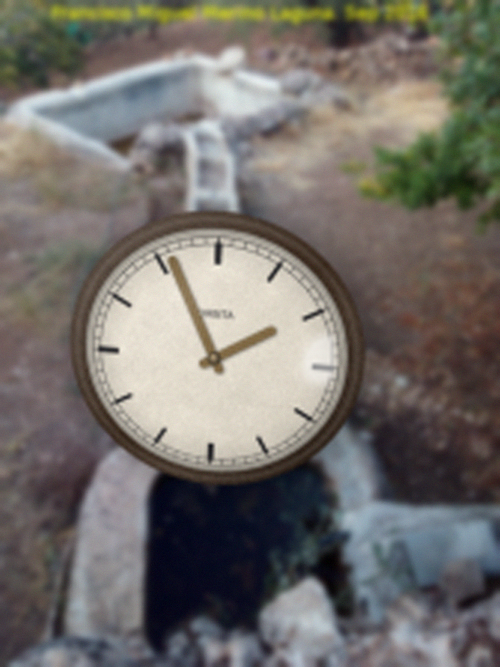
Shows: 1:56
